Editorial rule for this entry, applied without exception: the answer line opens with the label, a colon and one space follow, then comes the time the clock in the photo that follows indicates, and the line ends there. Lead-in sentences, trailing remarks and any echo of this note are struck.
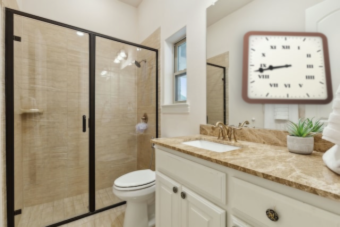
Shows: 8:43
